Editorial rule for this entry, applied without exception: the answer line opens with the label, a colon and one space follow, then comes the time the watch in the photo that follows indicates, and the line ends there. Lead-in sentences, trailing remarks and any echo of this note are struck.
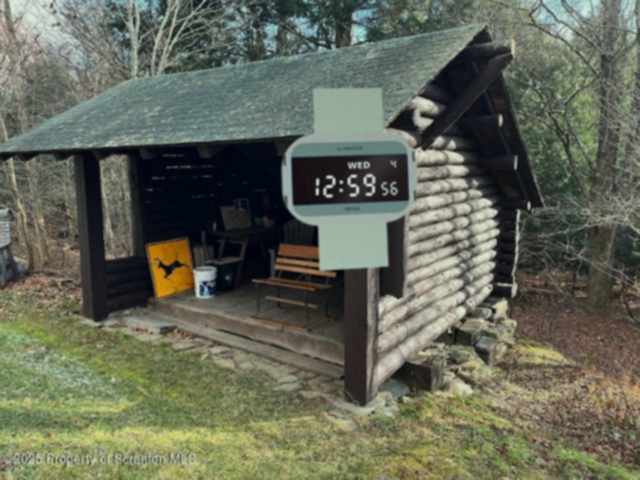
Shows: 12:59:56
